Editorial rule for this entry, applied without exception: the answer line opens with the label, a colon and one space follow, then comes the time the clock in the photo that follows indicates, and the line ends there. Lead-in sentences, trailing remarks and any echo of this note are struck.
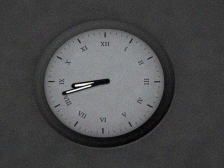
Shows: 8:42
